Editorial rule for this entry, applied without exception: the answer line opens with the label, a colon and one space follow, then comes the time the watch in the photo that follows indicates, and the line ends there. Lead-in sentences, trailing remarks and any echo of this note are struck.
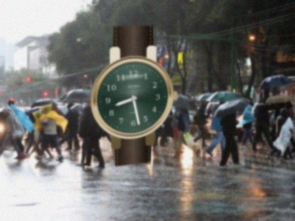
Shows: 8:28
